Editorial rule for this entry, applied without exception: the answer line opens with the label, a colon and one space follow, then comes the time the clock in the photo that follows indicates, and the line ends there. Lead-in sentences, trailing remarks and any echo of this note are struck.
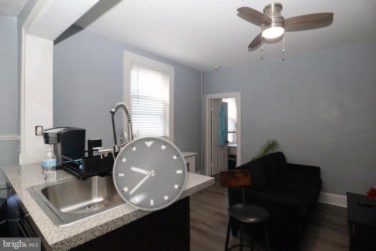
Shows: 9:38
